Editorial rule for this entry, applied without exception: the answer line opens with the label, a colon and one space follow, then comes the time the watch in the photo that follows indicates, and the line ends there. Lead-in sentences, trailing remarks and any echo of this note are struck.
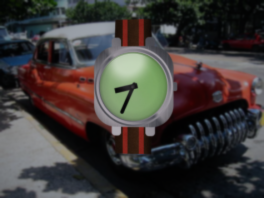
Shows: 8:34
